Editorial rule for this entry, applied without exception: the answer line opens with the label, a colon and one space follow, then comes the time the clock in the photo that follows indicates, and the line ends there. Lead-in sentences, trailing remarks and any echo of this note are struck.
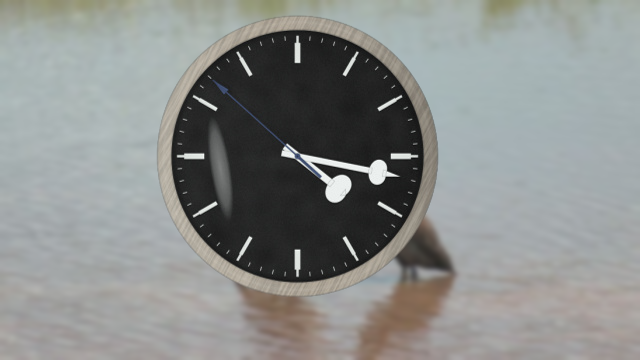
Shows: 4:16:52
